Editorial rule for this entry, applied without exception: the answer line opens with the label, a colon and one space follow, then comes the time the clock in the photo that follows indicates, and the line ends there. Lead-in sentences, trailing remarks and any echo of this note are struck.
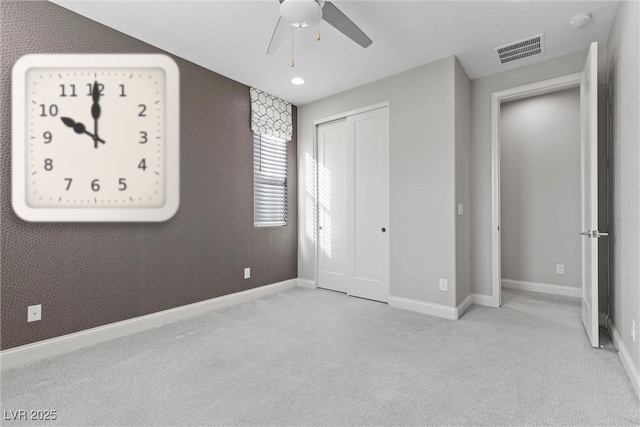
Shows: 10:00
